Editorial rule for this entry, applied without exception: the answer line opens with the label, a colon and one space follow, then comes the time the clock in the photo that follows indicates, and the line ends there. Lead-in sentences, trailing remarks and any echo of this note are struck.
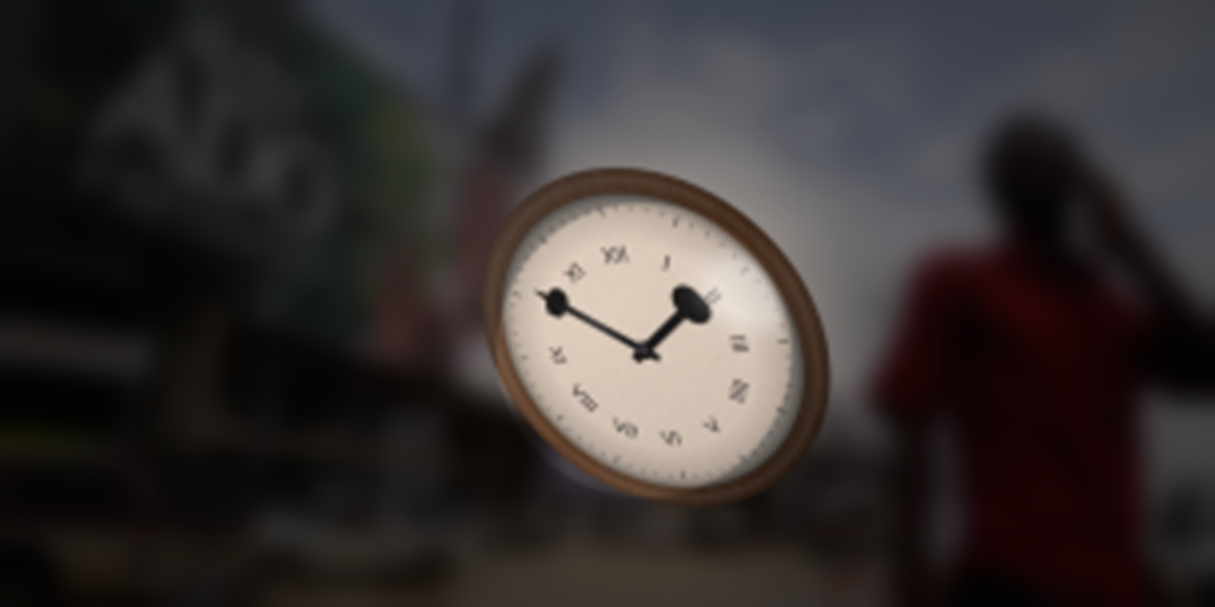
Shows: 1:51
